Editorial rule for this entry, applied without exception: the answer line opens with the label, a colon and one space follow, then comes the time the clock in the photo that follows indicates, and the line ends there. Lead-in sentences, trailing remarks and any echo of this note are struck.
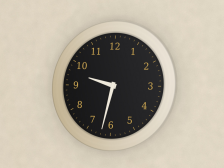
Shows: 9:32
